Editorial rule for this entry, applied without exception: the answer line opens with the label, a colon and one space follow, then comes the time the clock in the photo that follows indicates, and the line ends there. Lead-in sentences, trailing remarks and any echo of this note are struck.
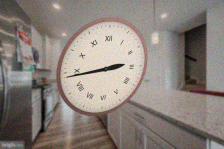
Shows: 2:44
